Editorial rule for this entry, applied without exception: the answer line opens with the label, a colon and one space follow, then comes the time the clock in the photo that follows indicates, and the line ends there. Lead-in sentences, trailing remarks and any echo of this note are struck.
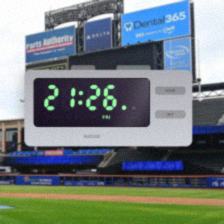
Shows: 21:26
